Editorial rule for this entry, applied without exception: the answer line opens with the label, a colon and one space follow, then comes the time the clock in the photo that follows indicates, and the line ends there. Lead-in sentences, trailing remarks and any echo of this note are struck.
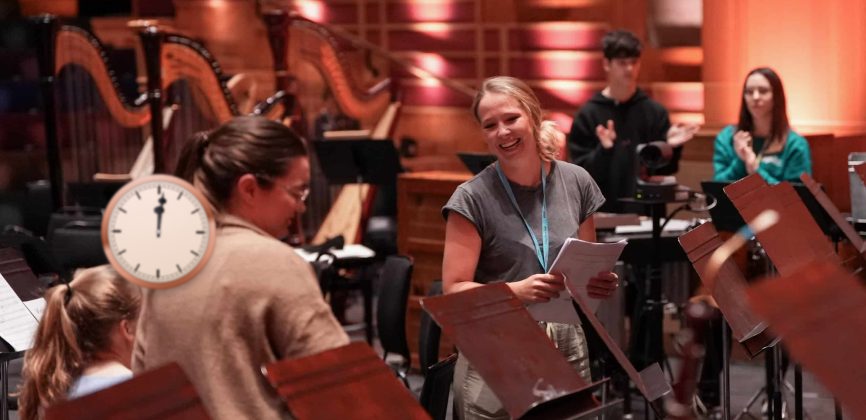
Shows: 12:01
